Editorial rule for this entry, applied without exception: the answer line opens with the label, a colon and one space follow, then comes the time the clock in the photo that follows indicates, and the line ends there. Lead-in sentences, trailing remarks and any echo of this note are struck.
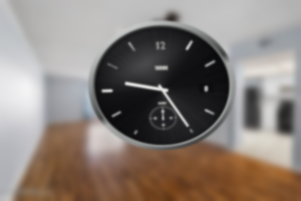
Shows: 9:25
